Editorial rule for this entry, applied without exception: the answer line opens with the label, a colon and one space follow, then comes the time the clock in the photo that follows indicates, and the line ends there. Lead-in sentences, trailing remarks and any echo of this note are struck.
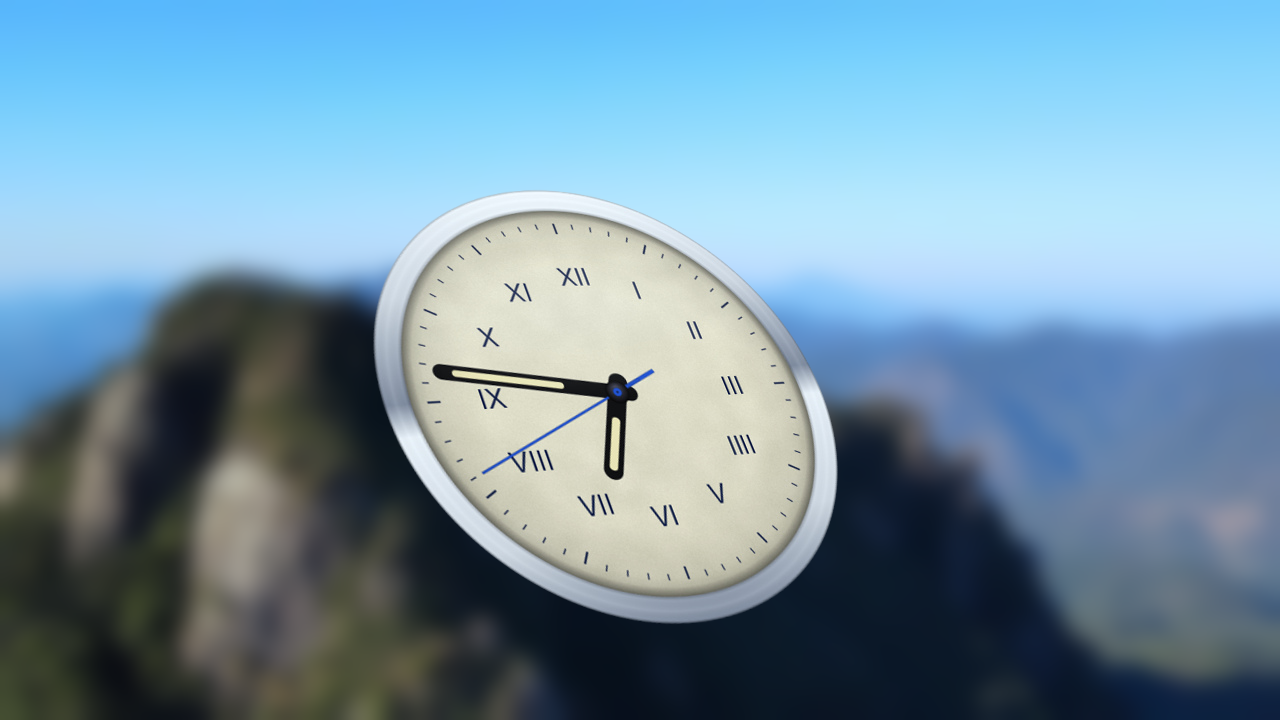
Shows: 6:46:41
